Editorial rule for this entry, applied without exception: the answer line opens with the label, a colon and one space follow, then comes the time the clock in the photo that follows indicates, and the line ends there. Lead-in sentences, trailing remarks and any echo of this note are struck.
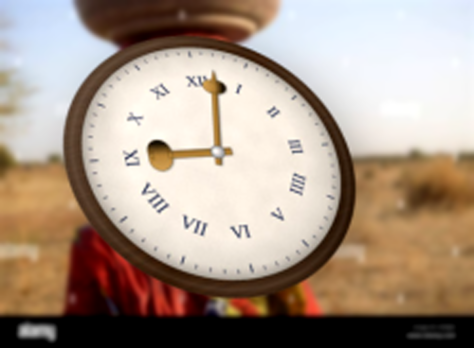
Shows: 9:02
